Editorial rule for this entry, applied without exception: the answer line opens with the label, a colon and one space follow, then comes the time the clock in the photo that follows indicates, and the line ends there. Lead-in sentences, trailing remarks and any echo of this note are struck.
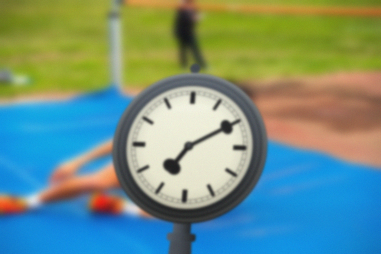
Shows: 7:10
